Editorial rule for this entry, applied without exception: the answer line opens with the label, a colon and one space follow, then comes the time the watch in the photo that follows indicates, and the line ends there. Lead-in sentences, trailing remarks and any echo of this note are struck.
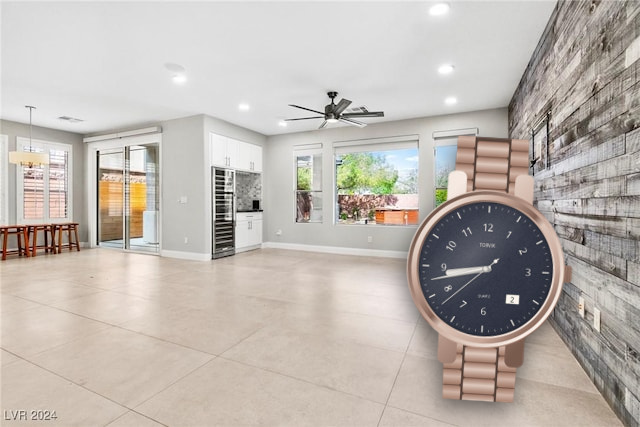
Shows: 8:42:38
